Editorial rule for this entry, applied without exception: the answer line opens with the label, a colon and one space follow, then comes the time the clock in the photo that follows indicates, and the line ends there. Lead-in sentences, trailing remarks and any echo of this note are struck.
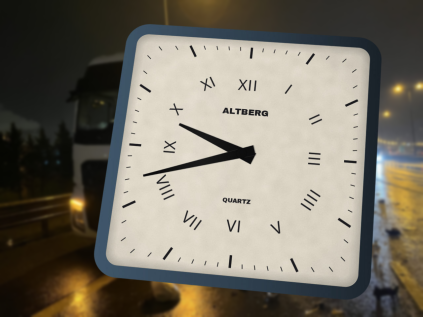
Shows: 9:42
